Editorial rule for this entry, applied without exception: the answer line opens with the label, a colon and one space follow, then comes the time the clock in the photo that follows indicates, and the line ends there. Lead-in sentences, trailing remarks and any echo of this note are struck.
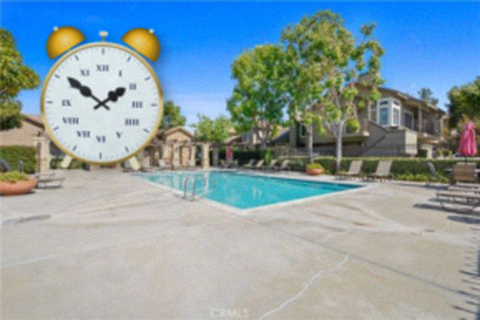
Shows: 1:51
